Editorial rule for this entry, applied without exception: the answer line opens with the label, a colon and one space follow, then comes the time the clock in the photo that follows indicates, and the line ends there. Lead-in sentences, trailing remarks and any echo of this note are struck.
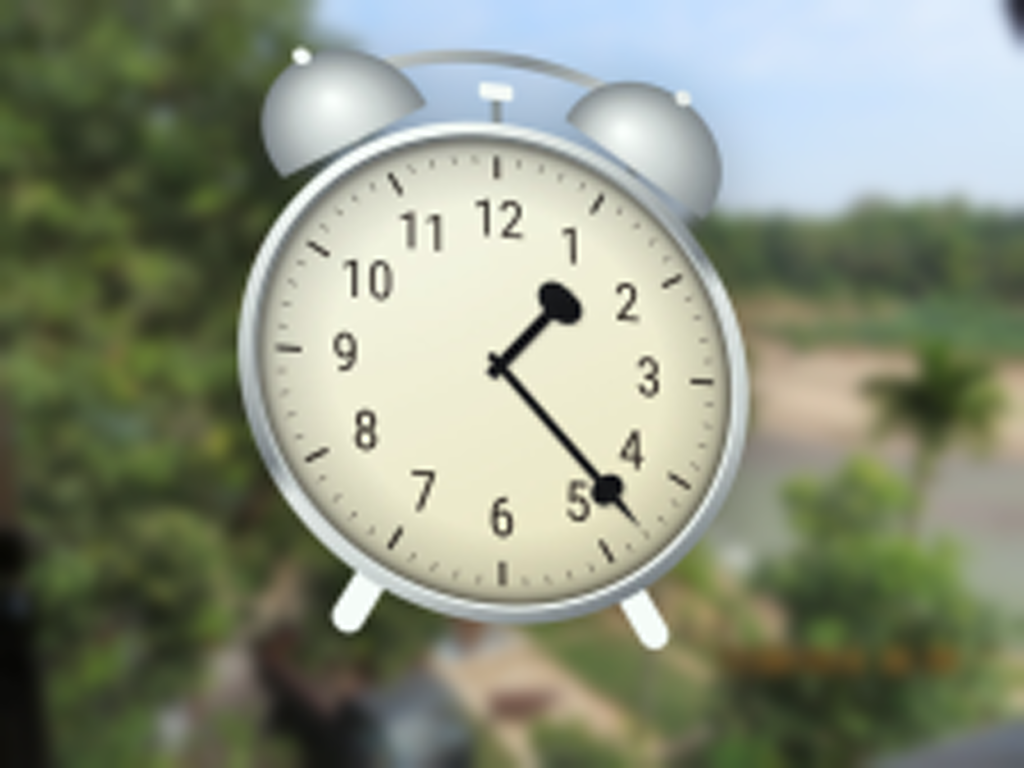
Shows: 1:23
